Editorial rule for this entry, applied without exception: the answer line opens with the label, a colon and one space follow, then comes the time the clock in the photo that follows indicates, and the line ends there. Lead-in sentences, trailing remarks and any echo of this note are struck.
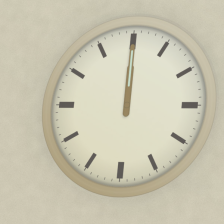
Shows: 12:00
